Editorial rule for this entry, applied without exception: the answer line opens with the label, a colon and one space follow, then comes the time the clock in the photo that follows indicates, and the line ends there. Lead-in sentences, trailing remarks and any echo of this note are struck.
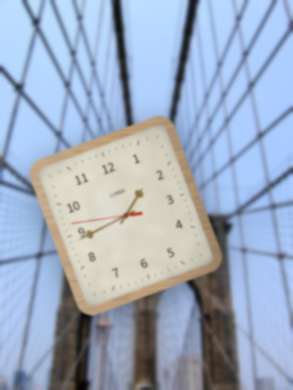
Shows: 1:43:47
